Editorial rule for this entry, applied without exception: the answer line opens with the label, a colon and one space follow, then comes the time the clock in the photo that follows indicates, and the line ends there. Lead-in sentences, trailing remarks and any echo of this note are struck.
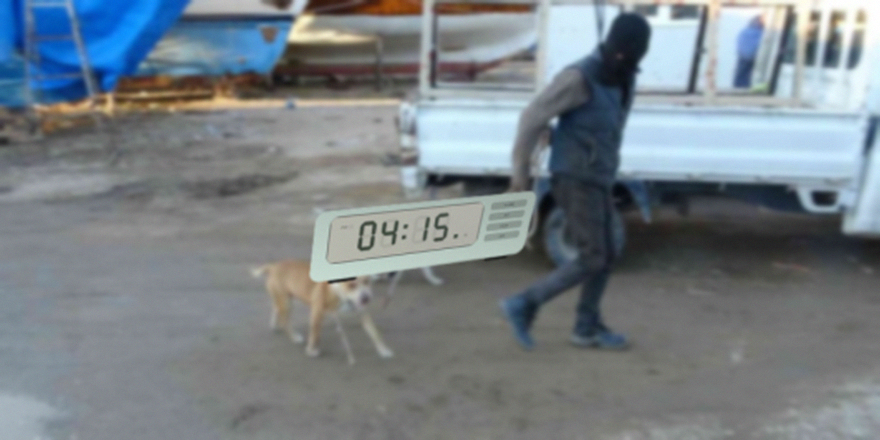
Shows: 4:15
